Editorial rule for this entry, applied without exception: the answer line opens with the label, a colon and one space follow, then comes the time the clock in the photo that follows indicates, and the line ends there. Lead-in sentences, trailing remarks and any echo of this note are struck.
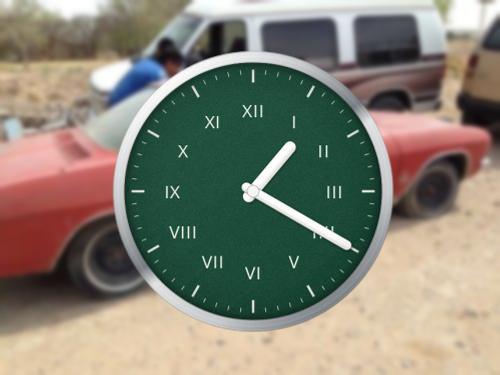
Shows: 1:20
